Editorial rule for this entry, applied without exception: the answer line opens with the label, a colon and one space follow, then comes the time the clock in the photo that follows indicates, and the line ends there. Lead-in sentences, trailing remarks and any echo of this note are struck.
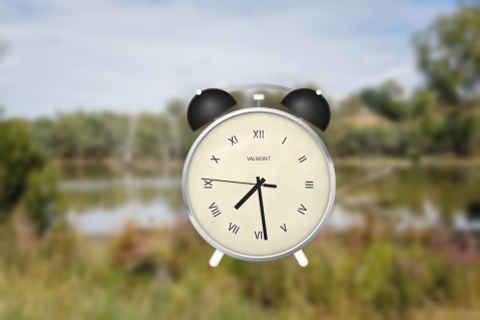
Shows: 7:28:46
